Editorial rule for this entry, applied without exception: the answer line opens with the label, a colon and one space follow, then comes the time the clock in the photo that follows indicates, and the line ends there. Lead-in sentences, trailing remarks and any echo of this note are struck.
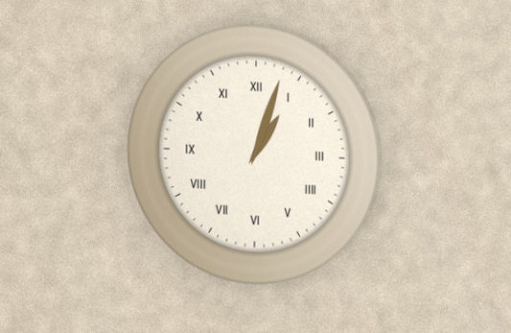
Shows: 1:03
